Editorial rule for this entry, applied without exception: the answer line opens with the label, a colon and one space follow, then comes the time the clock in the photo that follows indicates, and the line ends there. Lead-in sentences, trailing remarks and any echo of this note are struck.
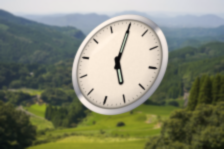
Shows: 5:00
